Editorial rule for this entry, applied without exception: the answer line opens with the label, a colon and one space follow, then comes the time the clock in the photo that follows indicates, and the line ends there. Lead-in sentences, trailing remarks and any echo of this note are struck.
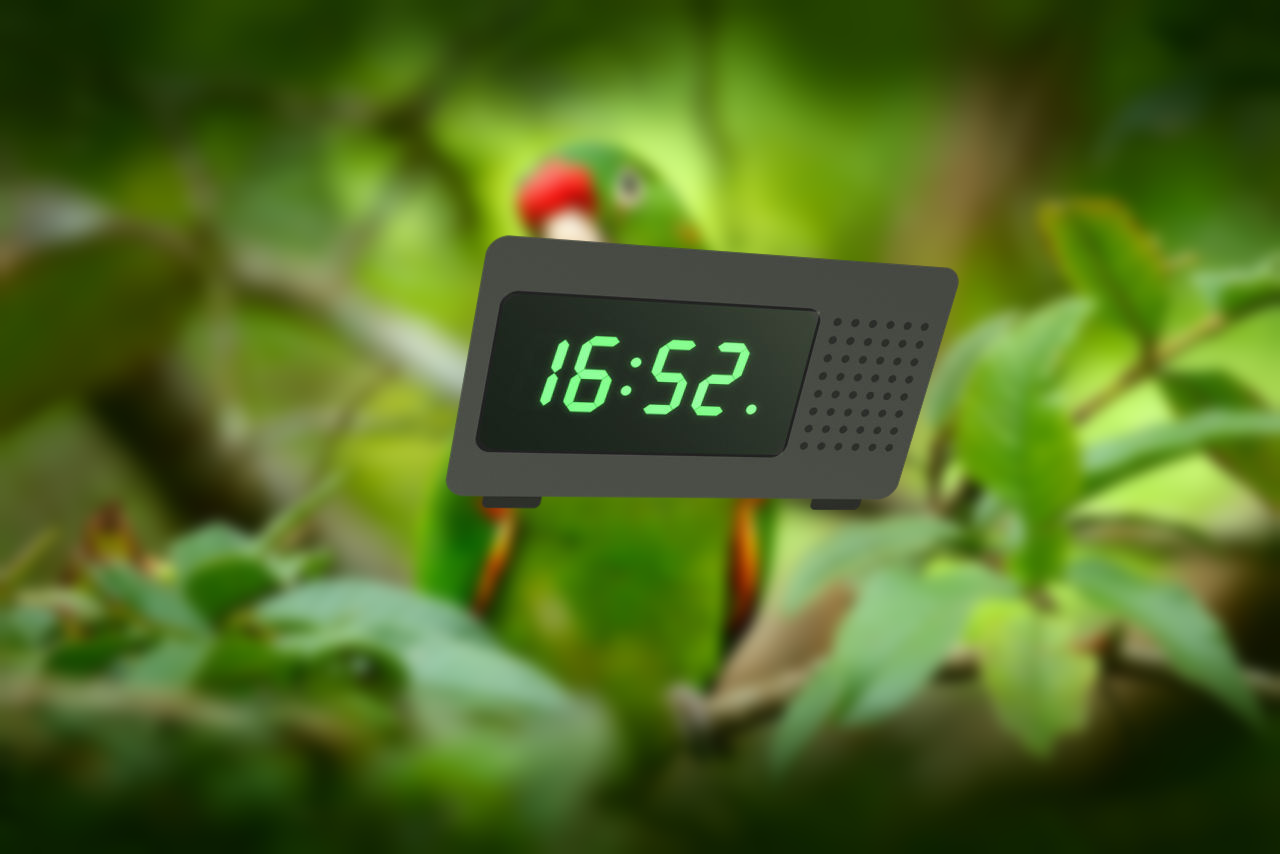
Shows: 16:52
